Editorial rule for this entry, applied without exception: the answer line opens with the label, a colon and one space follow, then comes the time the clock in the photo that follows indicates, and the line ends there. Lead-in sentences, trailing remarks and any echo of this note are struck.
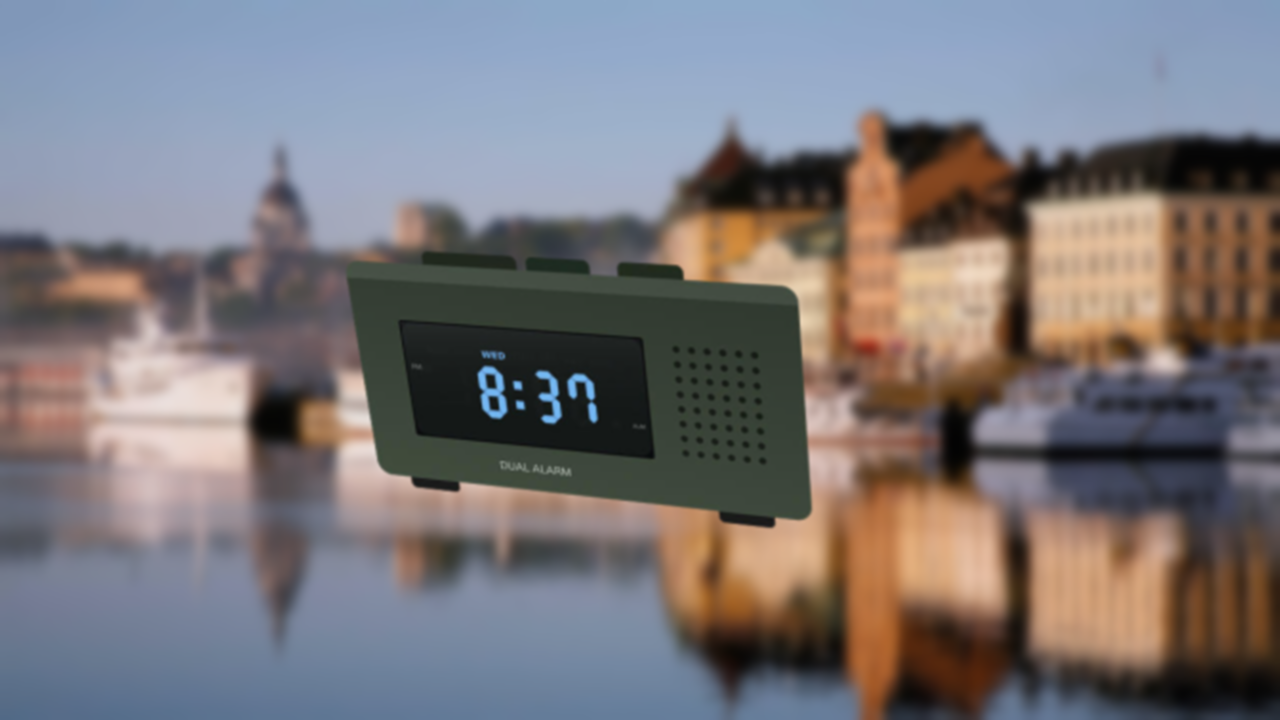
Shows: 8:37
